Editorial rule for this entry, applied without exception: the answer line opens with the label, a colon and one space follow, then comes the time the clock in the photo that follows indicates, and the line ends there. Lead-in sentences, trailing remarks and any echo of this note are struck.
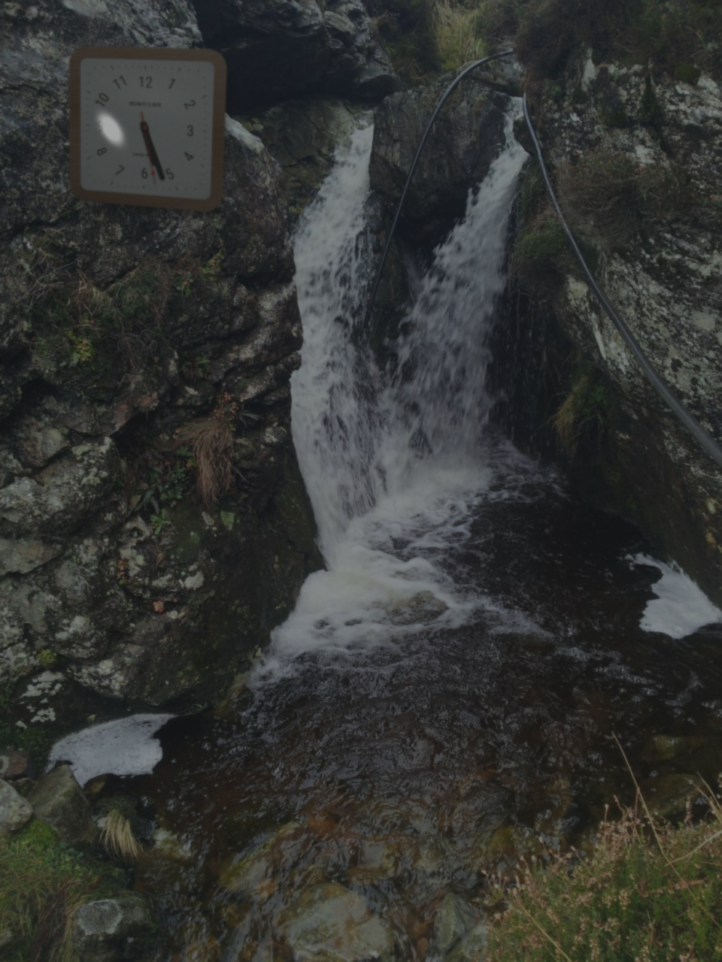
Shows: 5:26:28
